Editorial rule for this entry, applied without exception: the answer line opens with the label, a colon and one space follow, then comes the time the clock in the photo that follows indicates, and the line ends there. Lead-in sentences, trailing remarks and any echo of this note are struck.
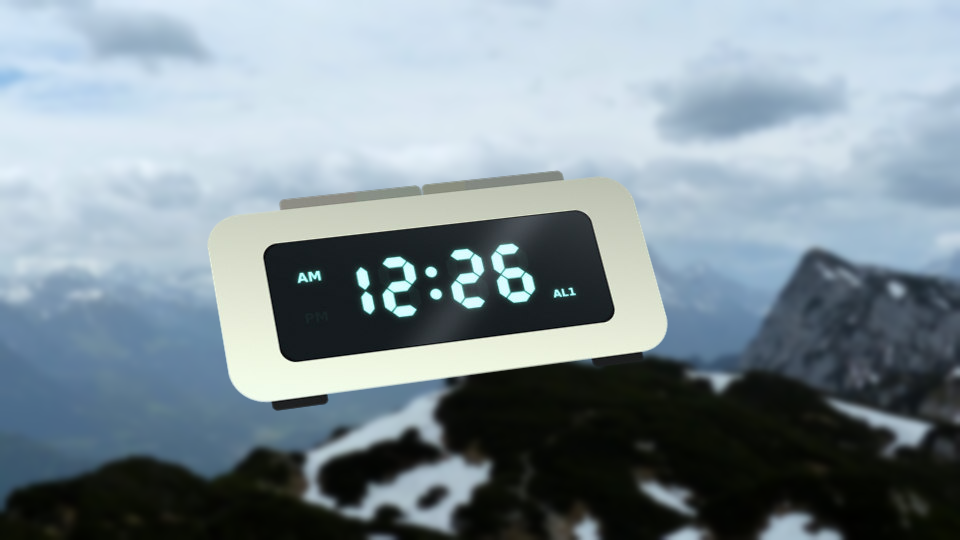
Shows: 12:26
